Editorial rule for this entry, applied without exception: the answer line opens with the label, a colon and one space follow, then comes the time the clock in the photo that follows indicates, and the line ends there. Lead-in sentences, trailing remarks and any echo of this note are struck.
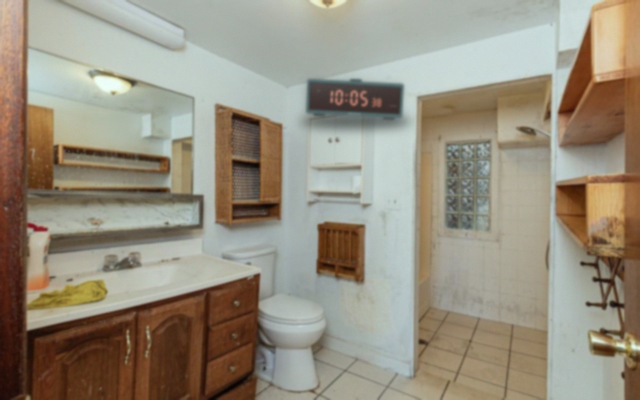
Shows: 10:05
